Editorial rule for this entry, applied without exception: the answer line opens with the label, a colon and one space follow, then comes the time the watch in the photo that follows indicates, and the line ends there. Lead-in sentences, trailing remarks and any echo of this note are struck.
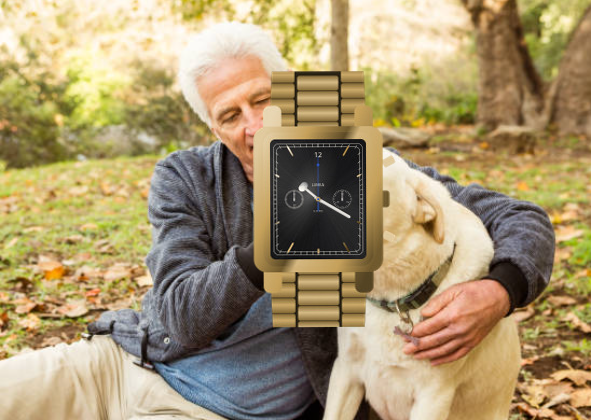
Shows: 10:20
